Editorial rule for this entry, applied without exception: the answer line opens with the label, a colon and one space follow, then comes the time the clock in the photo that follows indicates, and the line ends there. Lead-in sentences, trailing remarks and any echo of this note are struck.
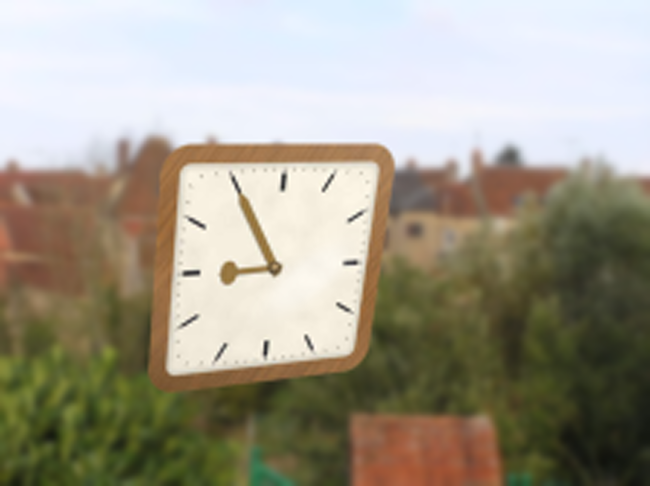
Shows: 8:55
